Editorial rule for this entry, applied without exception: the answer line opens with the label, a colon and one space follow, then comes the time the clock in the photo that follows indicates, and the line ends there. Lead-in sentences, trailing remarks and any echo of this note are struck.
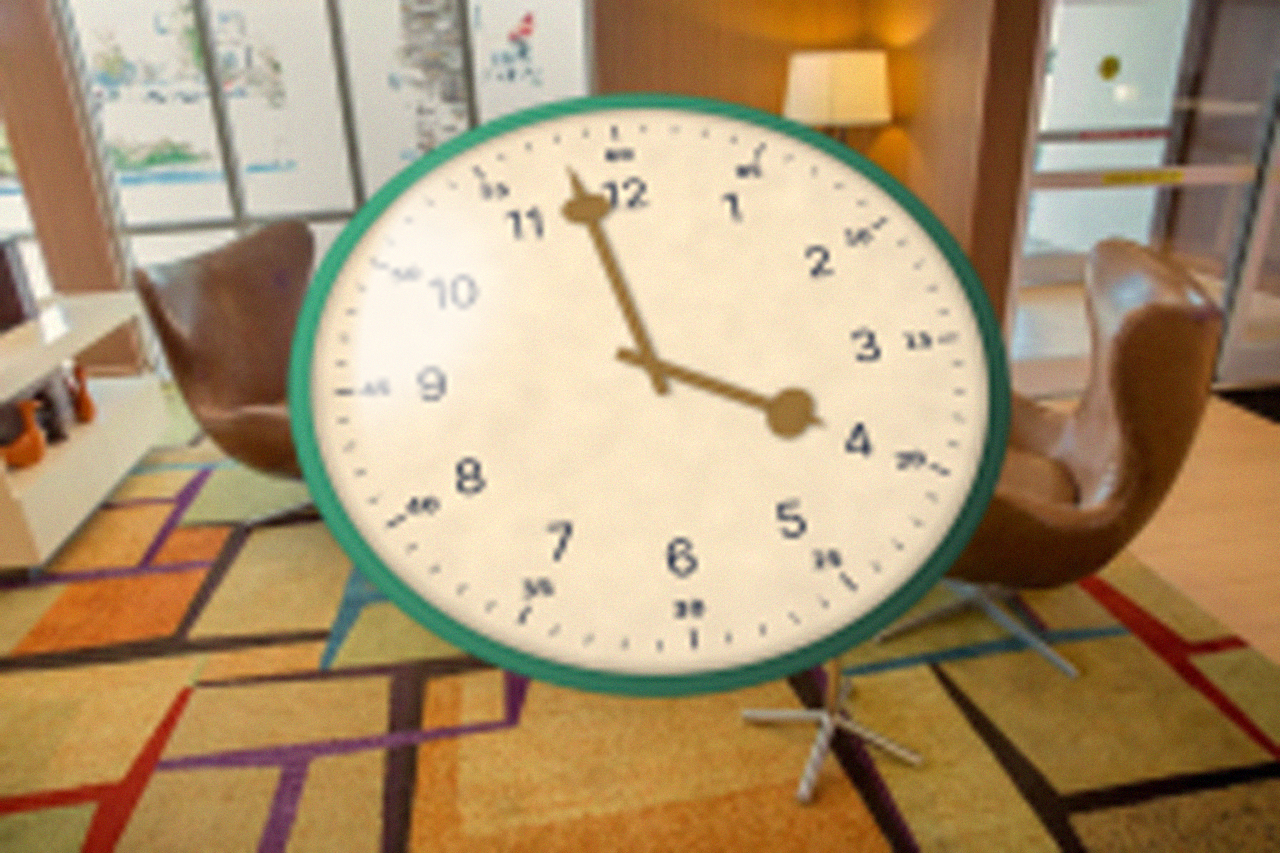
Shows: 3:58
